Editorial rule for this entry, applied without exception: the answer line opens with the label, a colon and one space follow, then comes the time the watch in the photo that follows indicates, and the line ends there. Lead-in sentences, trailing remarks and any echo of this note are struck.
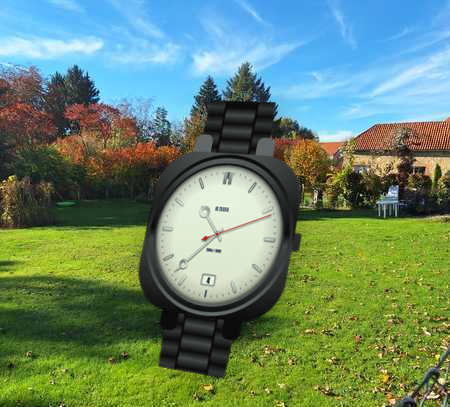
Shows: 10:37:11
